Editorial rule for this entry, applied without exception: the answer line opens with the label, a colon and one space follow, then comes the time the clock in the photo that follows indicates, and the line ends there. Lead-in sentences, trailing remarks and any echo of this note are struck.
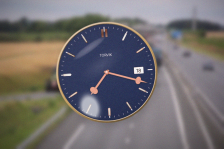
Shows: 7:18
